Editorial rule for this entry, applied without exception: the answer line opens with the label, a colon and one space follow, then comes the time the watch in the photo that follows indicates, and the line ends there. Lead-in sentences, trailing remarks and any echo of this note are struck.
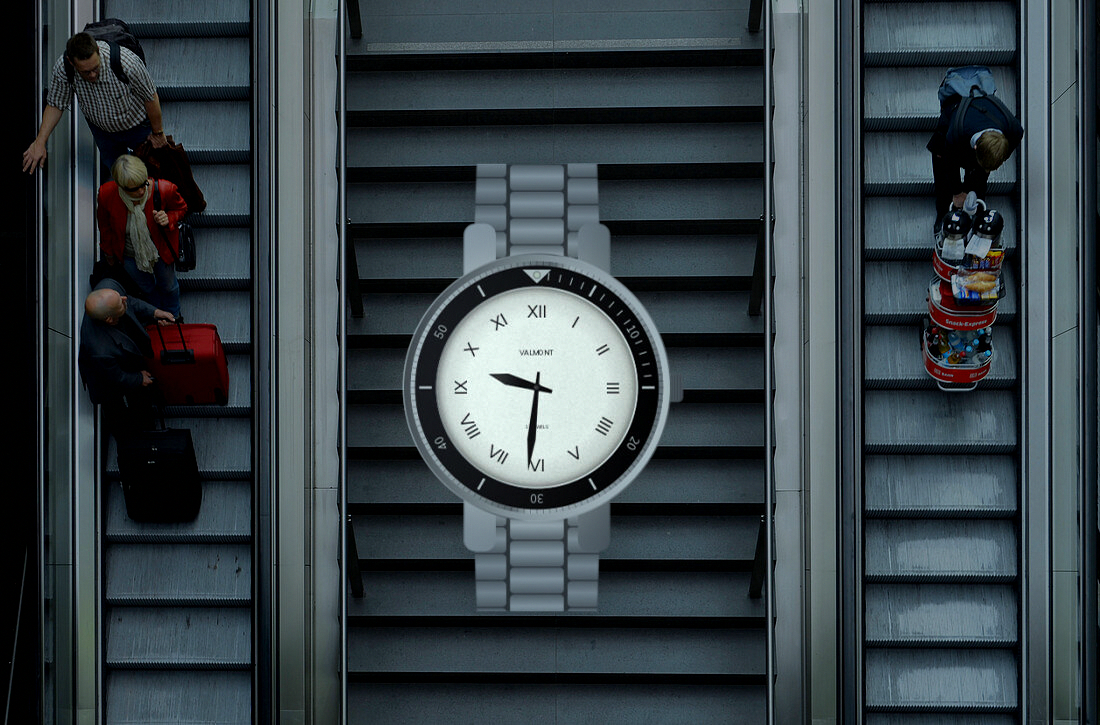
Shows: 9:31
